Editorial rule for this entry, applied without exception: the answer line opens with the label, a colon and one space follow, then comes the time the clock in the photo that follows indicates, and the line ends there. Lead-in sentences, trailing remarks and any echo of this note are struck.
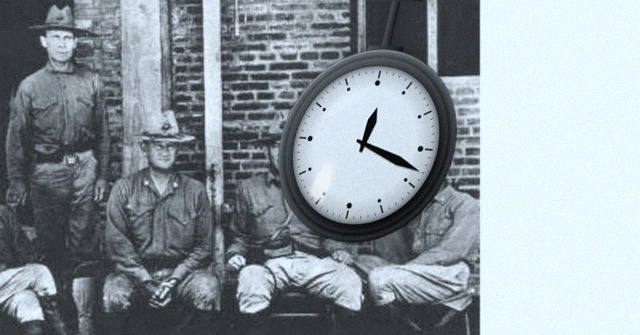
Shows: 12:18
